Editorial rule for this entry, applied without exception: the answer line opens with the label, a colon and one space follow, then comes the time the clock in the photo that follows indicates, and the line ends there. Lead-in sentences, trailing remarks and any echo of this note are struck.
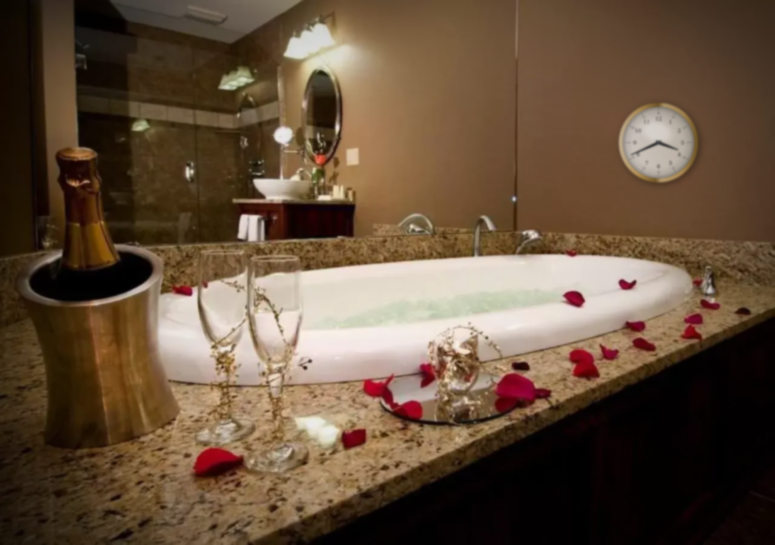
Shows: 3:41
